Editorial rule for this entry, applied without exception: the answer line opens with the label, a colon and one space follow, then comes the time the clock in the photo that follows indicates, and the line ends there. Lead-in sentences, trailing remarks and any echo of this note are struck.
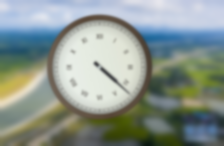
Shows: 4:22
